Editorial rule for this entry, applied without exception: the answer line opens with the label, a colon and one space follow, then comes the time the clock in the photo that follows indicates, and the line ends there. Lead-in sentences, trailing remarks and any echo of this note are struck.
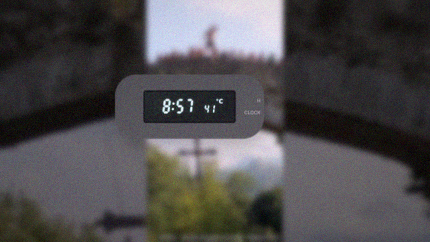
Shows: 8:57
